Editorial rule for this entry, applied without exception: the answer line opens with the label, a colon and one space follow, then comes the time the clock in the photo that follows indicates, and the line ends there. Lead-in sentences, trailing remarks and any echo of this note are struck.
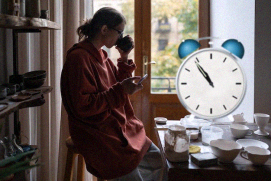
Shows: 10:54
